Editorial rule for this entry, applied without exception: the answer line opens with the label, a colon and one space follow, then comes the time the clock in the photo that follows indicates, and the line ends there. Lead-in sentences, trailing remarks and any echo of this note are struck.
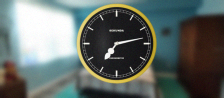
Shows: 7:13
